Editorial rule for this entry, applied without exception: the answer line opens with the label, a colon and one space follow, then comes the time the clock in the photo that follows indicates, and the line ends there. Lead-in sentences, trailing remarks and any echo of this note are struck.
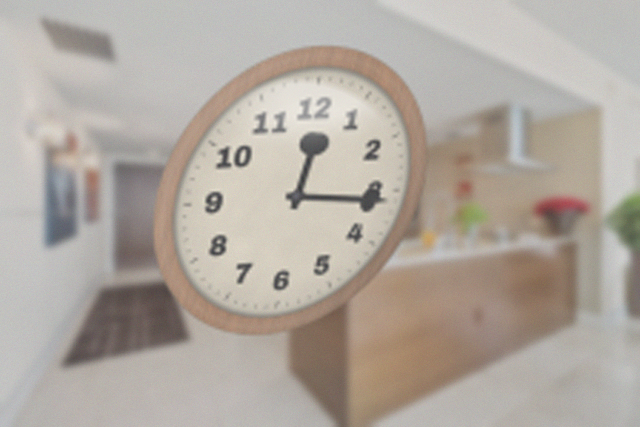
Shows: 12:16
